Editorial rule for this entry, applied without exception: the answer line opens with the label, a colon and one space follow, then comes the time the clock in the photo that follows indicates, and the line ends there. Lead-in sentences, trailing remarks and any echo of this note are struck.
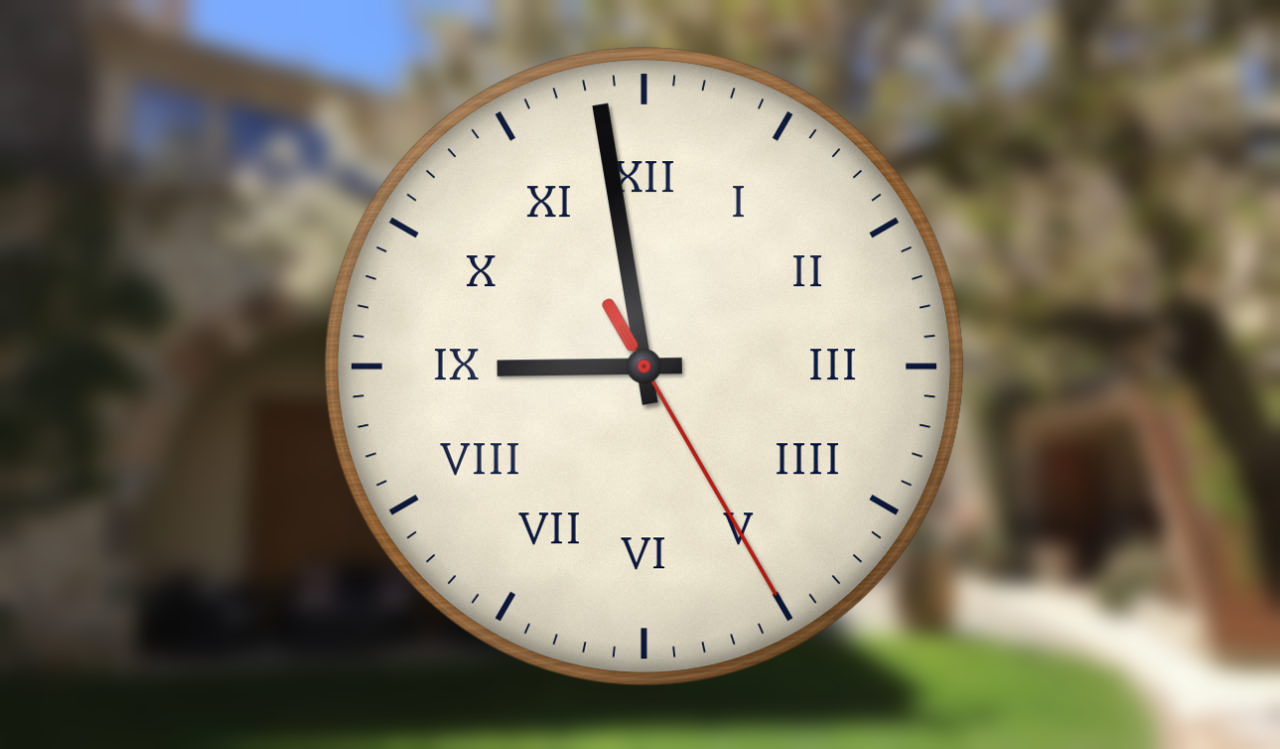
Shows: 8:58:25
